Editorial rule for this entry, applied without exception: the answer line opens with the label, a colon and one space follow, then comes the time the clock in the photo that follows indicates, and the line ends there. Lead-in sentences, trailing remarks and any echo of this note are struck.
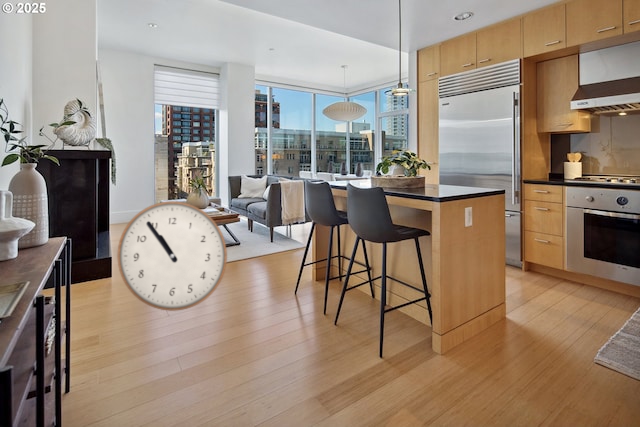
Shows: 10:54
